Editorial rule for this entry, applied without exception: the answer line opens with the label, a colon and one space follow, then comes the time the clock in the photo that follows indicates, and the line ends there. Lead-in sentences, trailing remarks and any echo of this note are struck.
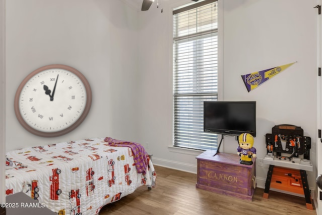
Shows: 11:02
